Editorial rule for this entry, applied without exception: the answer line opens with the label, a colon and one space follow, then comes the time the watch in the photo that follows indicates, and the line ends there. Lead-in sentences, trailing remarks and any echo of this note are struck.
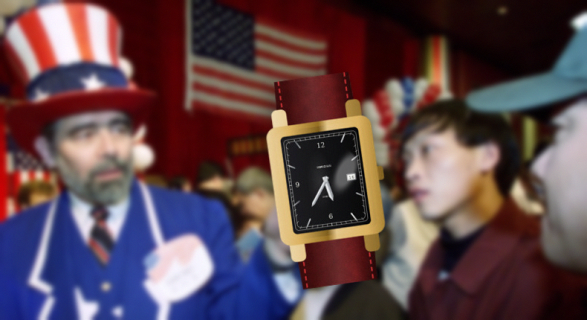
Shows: 5:36
